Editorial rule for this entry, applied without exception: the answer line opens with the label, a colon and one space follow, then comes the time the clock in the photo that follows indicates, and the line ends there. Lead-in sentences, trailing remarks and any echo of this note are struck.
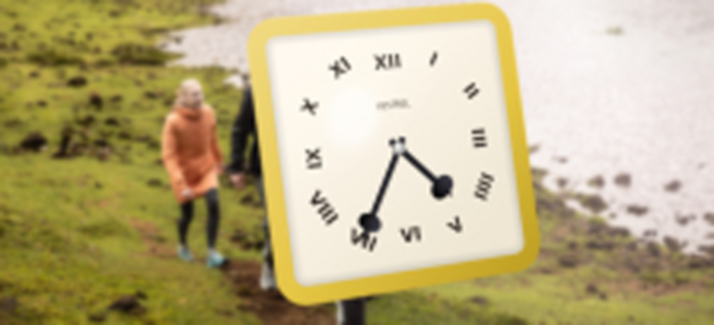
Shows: 4:35
